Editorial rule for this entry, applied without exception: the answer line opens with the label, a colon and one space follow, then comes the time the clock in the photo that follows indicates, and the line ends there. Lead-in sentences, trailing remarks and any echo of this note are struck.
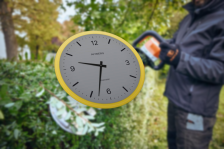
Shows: 9:33
